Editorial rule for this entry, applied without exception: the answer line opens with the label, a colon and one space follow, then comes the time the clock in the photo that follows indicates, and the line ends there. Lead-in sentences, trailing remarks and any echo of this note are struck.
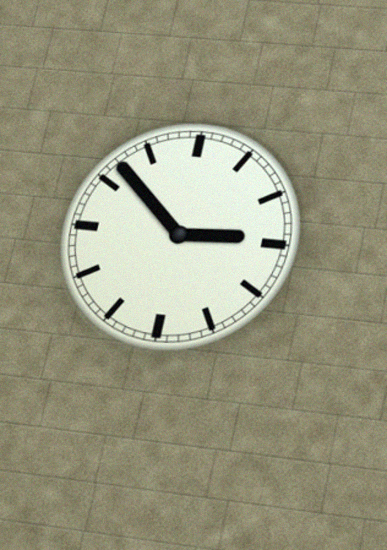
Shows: 2:52
